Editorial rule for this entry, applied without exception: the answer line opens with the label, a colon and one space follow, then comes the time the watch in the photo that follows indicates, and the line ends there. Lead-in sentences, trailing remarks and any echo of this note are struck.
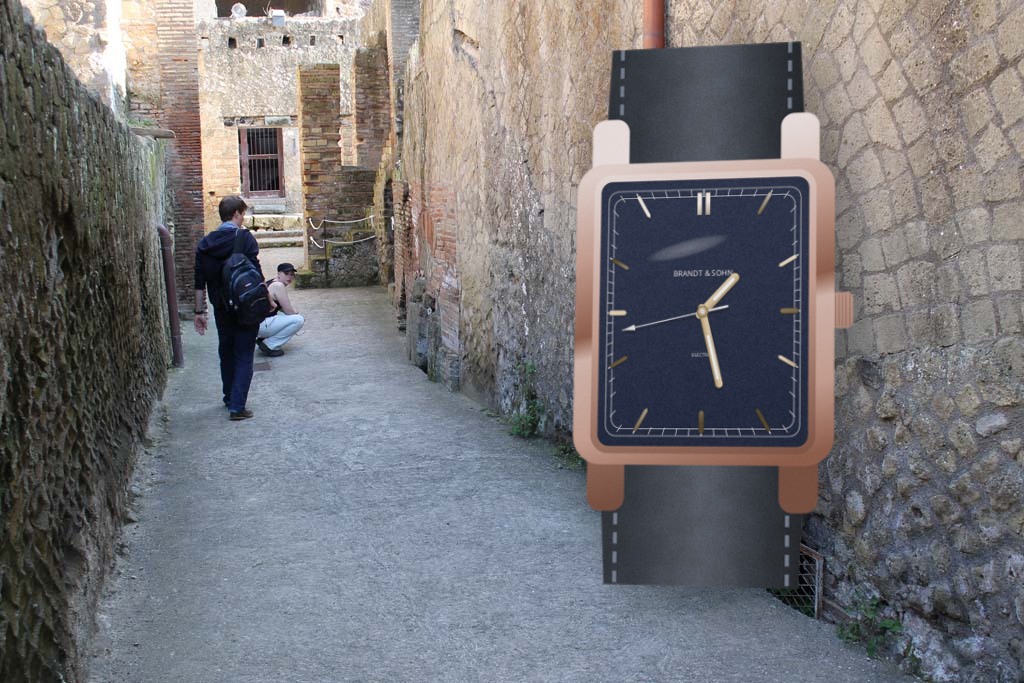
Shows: 1:27:43
